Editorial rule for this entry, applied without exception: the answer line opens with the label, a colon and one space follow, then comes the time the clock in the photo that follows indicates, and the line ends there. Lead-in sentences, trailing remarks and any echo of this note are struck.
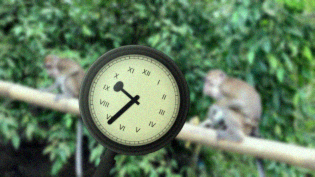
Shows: 9:34
